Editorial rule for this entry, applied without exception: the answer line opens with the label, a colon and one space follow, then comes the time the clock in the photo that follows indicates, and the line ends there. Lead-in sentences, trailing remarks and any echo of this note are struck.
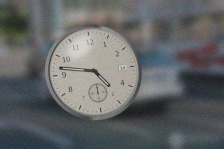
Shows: 4:47
